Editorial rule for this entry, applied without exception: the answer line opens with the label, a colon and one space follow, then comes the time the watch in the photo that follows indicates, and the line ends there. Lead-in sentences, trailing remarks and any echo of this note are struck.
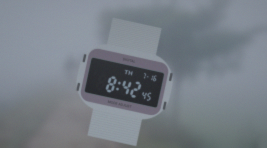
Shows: 8:42
